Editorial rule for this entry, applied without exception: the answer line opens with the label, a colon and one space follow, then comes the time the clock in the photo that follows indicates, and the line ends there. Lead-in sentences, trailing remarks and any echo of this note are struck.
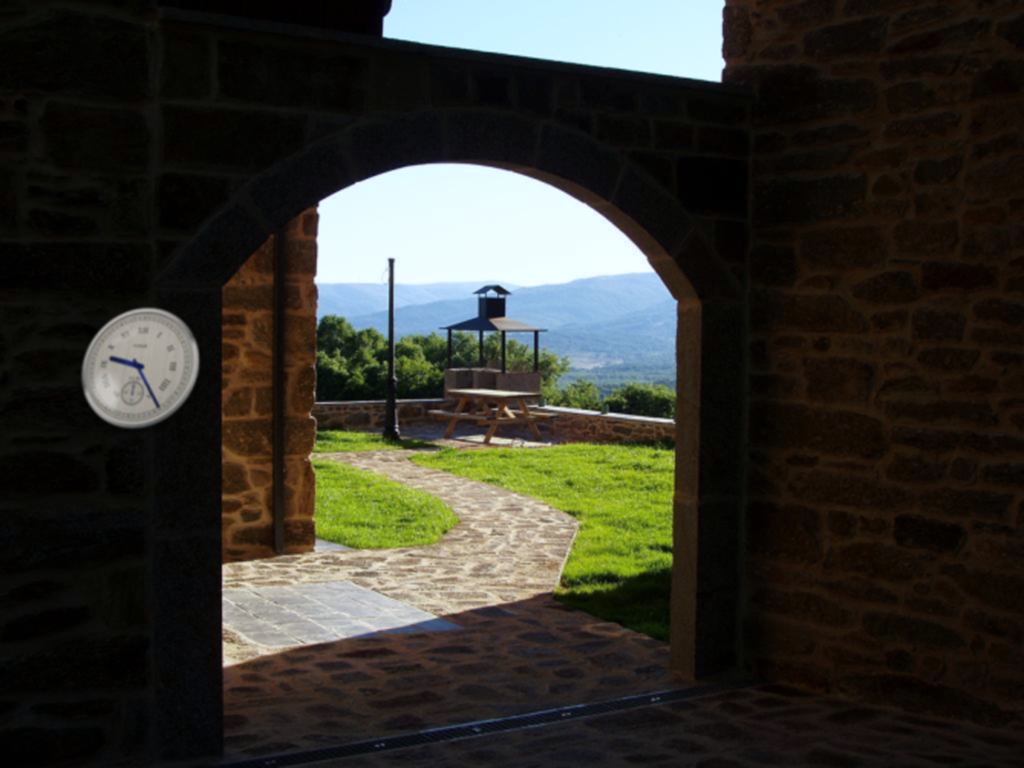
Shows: 9:24
